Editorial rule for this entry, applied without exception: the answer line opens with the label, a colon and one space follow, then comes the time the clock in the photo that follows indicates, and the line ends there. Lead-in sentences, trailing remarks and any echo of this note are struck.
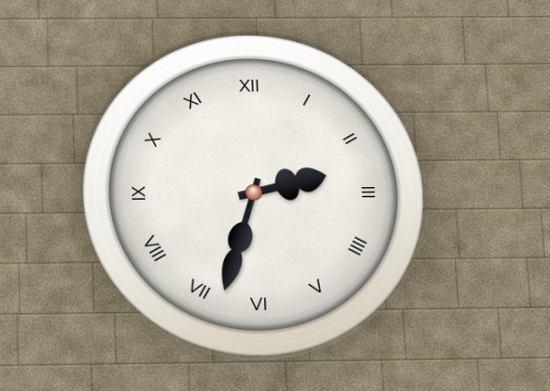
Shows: 2:33
